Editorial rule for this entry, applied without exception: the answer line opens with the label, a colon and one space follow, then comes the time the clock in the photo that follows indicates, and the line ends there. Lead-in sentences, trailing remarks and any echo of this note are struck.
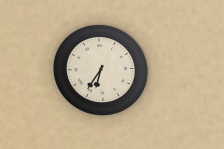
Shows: 6:36
